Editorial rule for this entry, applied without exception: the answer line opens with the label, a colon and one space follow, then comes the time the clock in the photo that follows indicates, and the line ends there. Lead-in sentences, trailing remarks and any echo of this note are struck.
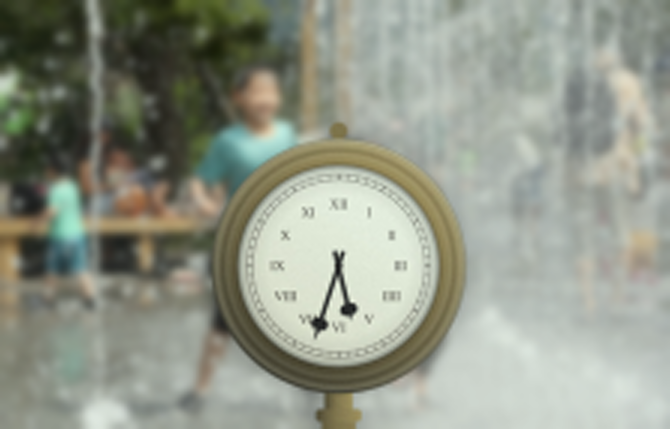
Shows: 5:33
